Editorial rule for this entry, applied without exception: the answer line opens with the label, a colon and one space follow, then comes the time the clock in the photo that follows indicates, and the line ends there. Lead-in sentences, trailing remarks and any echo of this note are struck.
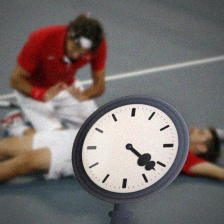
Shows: 4:22
